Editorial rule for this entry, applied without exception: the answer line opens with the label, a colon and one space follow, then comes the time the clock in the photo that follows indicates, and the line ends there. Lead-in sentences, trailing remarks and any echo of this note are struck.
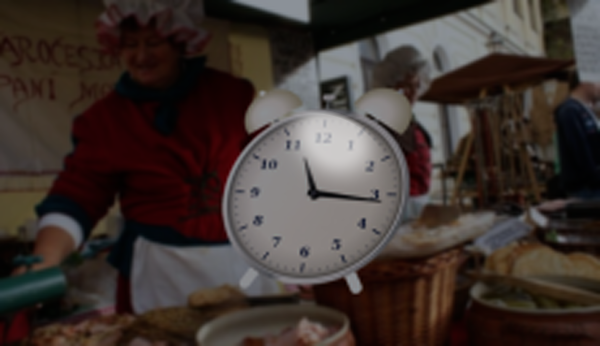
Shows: 11:16
